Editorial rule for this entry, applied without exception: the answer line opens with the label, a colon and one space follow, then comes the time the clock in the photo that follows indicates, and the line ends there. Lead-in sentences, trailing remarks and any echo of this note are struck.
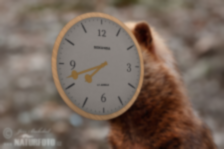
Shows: 7:42
